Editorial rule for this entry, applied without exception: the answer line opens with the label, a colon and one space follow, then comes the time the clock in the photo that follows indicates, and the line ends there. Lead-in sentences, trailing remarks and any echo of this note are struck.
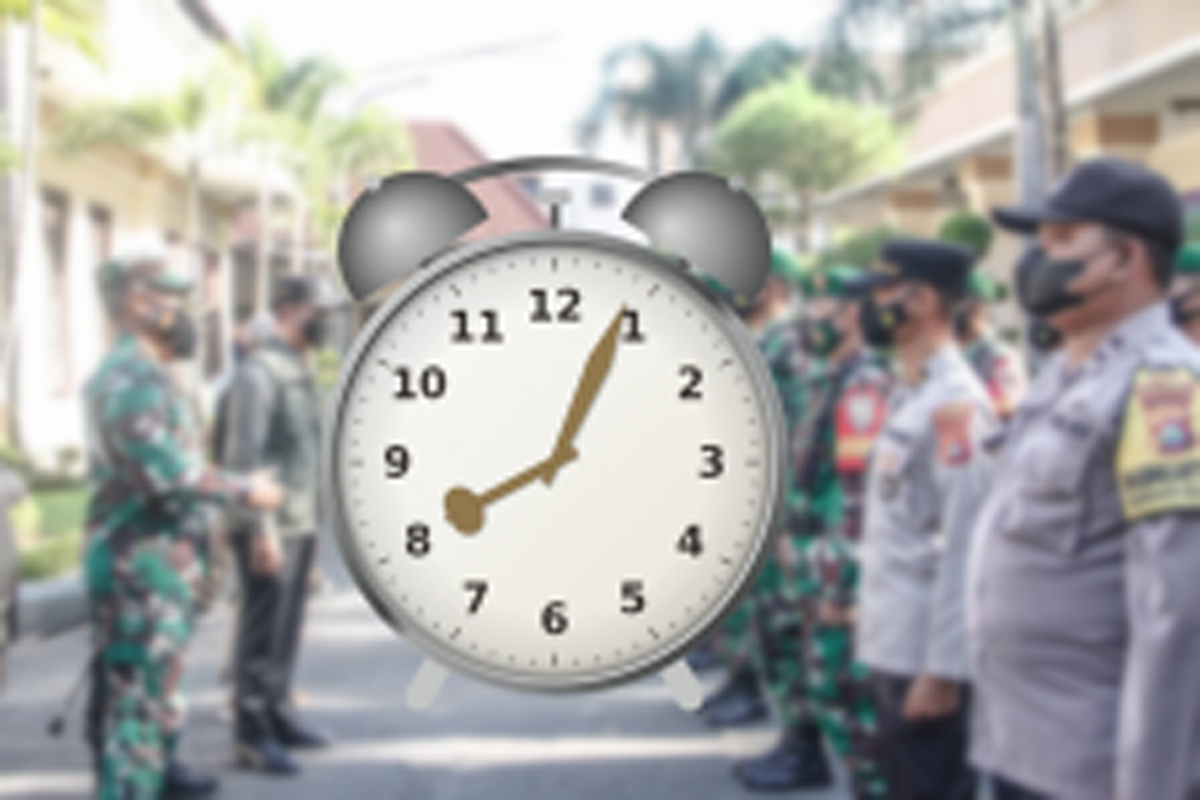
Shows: 8:04
